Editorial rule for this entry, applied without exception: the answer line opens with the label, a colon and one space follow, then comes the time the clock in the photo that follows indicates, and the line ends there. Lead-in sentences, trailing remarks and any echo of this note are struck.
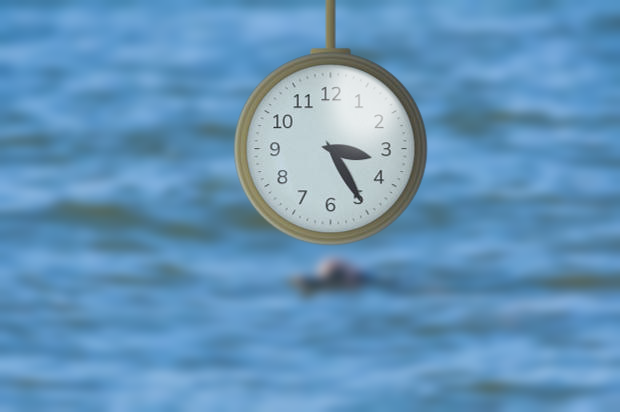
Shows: 3:25
